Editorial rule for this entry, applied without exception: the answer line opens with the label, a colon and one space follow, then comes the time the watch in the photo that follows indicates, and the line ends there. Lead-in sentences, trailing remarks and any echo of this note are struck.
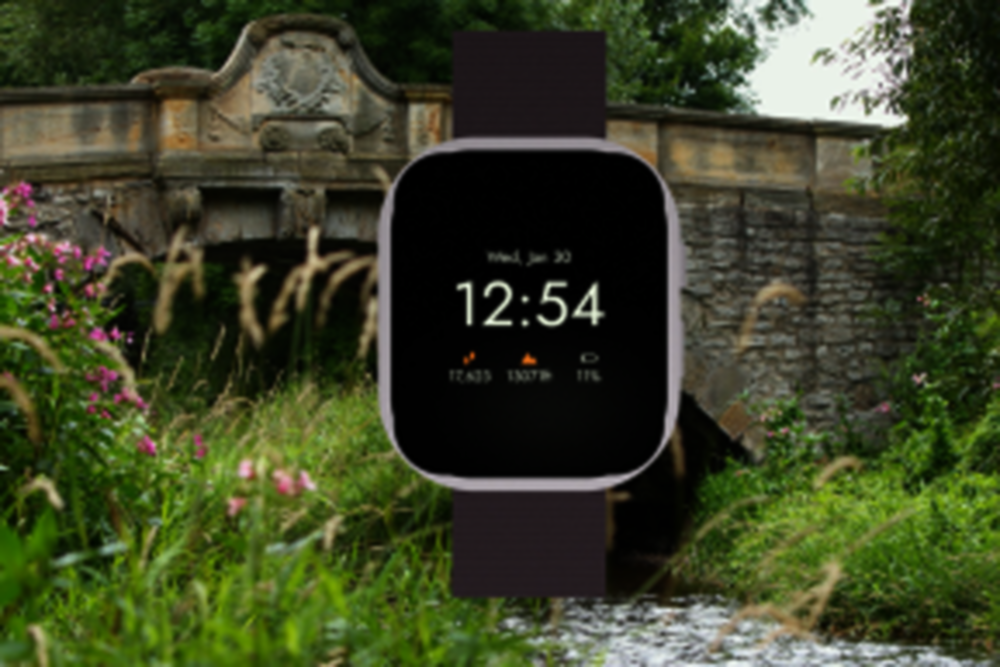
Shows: 12:54
